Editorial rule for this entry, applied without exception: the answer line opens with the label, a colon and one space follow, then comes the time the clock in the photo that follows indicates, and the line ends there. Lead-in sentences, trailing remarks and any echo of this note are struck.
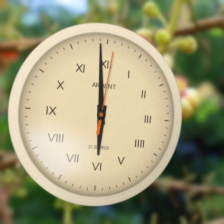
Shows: 5:59:01
